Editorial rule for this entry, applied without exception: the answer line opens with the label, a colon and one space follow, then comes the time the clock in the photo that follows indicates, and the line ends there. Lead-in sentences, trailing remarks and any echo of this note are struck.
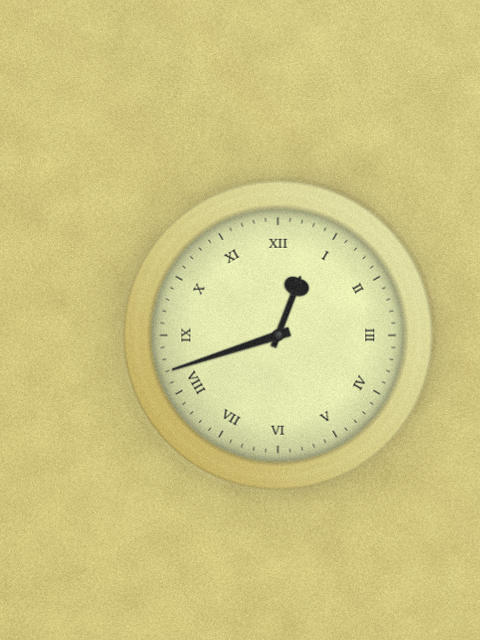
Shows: 12:42
